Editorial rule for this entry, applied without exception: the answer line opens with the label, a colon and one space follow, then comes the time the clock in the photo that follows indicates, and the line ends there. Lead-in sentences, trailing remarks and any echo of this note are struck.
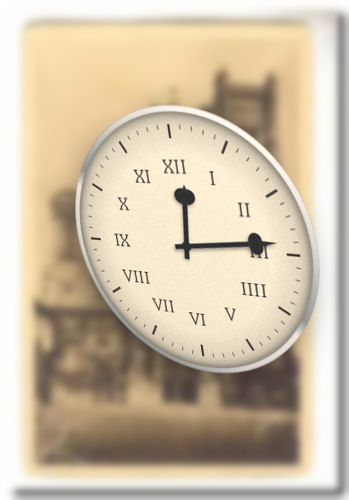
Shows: 12:14
